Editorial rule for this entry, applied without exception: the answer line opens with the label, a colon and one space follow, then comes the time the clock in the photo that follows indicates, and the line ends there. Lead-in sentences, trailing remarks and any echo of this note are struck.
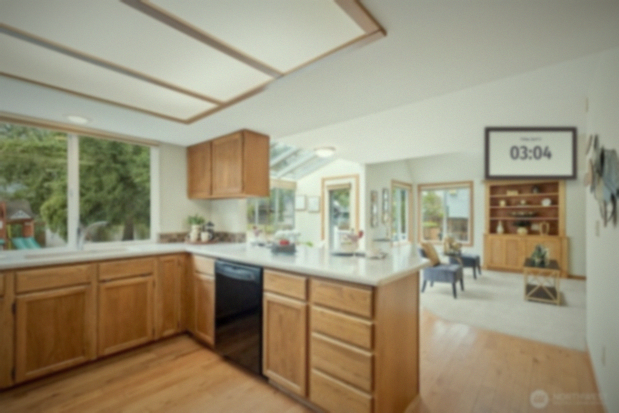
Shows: 3:04
